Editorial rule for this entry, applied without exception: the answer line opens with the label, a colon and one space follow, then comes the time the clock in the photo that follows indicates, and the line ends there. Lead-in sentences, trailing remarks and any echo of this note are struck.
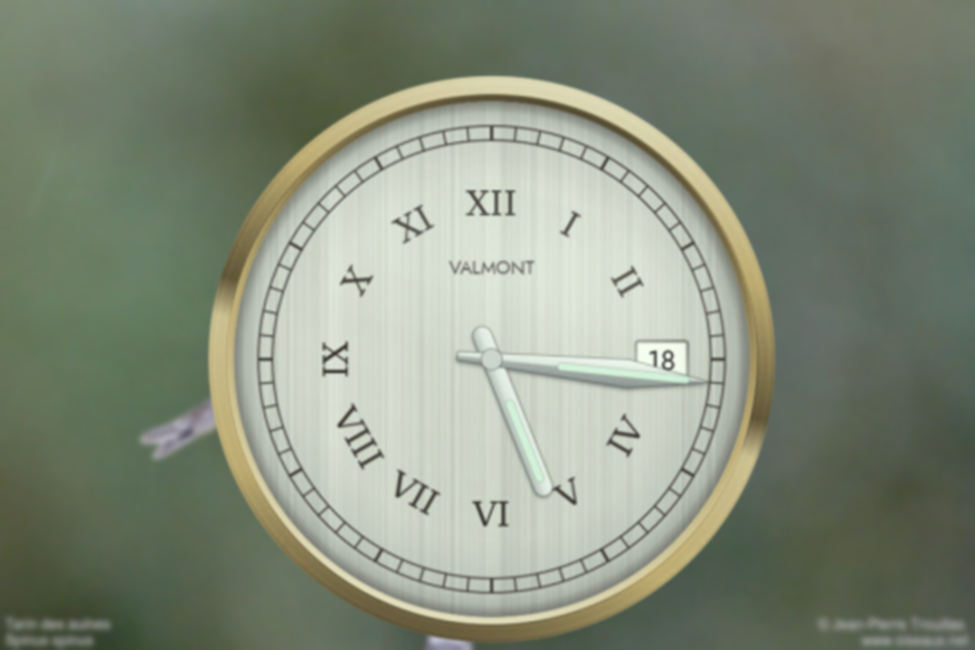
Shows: 5:16
